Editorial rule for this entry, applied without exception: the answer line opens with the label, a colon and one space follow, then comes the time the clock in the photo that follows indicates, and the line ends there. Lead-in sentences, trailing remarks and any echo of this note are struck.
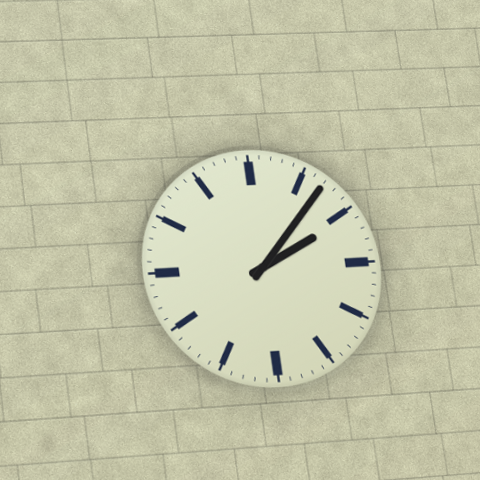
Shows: 2:07
